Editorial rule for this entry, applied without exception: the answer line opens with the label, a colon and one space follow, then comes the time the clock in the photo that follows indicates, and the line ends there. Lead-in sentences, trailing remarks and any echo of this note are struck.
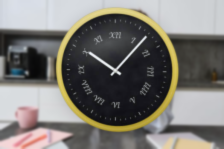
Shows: 10:07
